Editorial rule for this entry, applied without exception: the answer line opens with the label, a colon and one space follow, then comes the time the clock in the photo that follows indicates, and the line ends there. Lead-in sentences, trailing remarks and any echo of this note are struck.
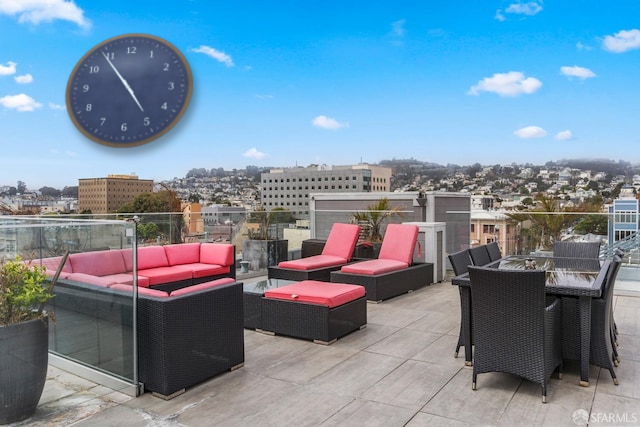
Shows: 4:54
